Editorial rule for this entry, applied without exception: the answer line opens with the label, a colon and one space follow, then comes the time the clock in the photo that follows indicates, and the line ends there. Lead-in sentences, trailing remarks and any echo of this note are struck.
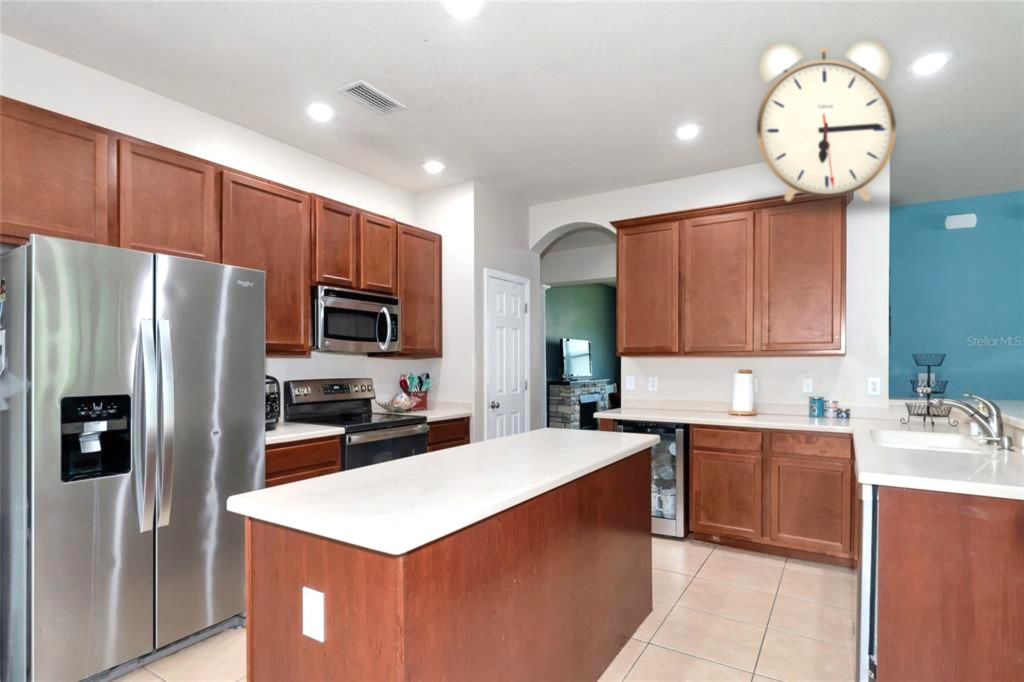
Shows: 6:14:29
